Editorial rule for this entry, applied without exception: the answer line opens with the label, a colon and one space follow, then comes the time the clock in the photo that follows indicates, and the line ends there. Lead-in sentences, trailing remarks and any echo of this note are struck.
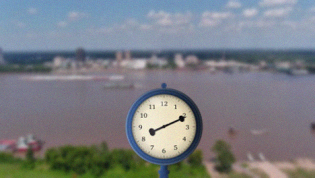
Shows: 8:11
